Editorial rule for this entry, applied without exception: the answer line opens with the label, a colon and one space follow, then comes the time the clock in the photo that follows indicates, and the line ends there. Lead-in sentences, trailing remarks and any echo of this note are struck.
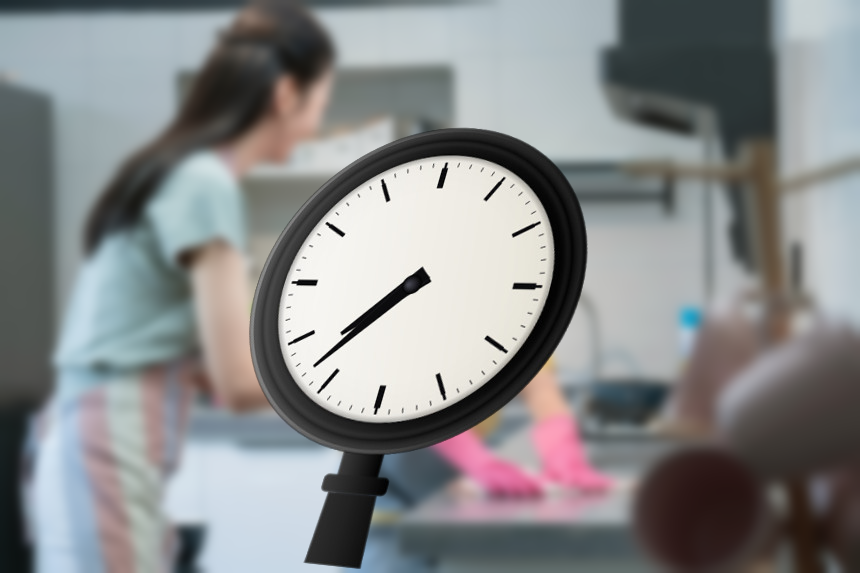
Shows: 7:37
